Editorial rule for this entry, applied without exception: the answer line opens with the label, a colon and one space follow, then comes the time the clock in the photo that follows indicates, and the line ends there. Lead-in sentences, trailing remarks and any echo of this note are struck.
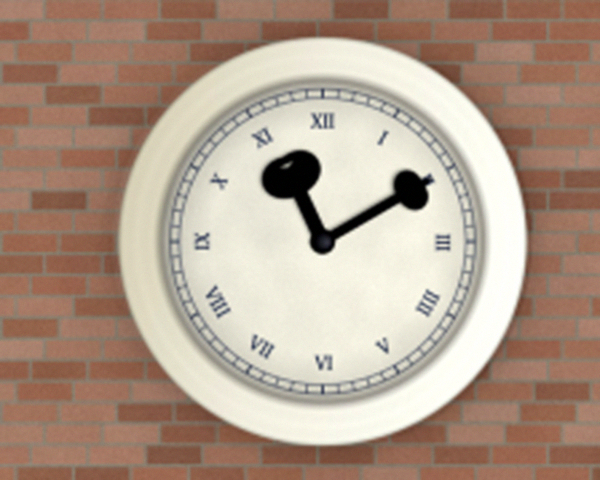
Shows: 11:10
